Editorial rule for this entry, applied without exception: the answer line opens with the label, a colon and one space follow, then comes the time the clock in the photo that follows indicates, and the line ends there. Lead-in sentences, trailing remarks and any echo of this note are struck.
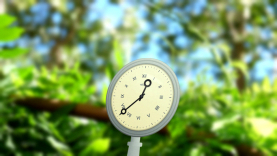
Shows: 12:38
